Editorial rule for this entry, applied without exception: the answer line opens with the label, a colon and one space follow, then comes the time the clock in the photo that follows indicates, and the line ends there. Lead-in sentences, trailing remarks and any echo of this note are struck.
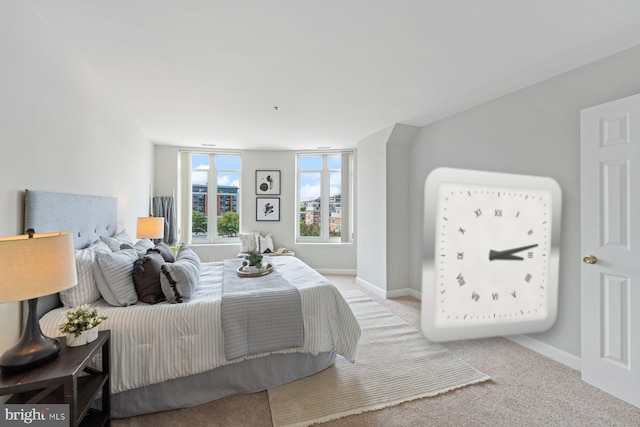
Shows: 3:13
